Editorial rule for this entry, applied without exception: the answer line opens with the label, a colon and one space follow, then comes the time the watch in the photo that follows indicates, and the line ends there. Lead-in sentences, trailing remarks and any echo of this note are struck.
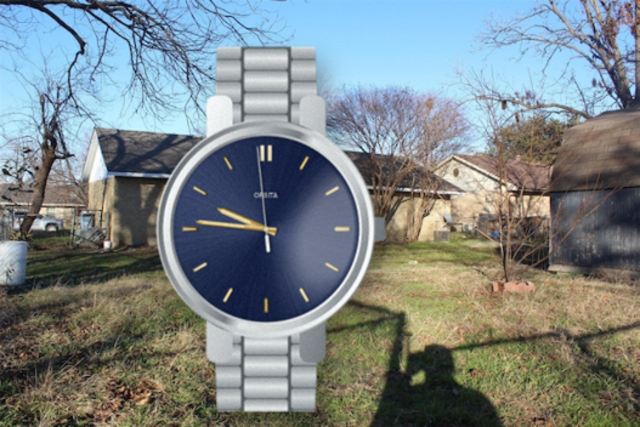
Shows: 9:45:59
